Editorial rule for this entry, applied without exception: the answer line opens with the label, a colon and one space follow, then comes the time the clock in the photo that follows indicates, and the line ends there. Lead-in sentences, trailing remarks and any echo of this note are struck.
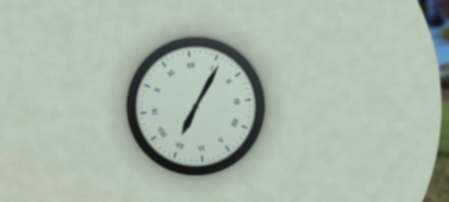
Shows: 7:06
